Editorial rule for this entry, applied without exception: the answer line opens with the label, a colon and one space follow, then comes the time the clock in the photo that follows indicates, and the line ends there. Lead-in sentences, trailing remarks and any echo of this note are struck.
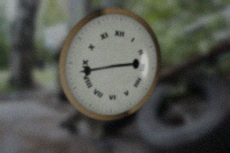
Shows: 2:43
